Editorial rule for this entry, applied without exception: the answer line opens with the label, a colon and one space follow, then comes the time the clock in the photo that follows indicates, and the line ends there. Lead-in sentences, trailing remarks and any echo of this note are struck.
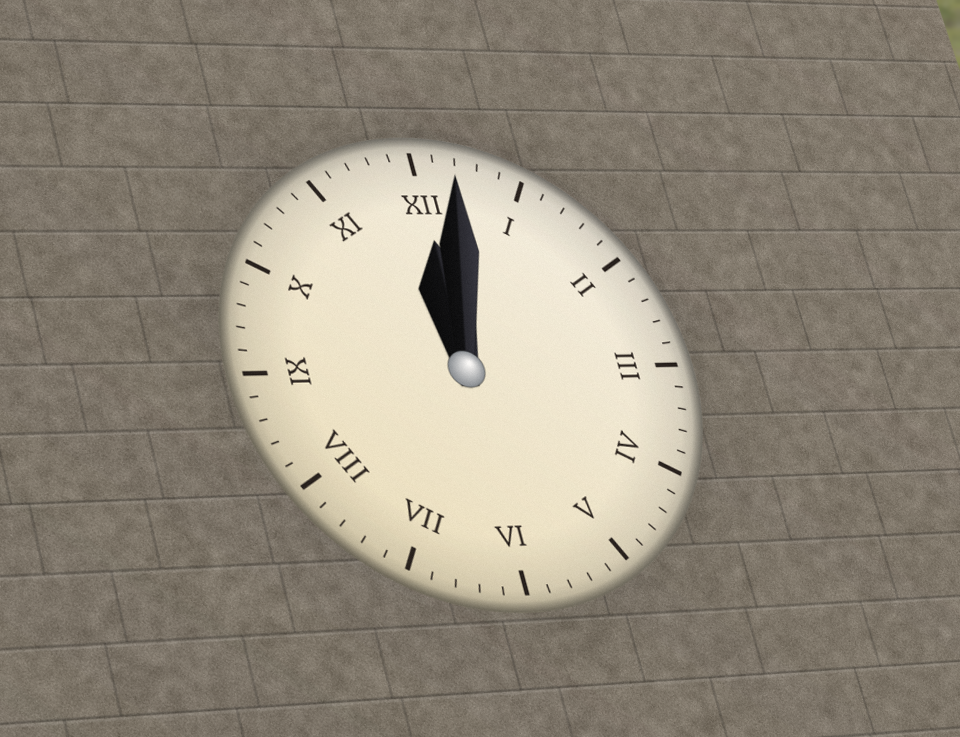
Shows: 12:02
